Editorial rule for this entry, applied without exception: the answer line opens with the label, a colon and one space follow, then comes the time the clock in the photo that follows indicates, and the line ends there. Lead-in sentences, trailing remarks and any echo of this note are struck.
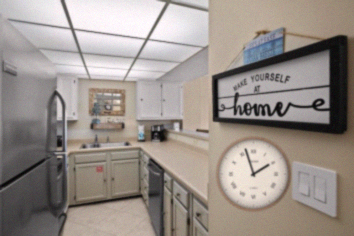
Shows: 1:57
